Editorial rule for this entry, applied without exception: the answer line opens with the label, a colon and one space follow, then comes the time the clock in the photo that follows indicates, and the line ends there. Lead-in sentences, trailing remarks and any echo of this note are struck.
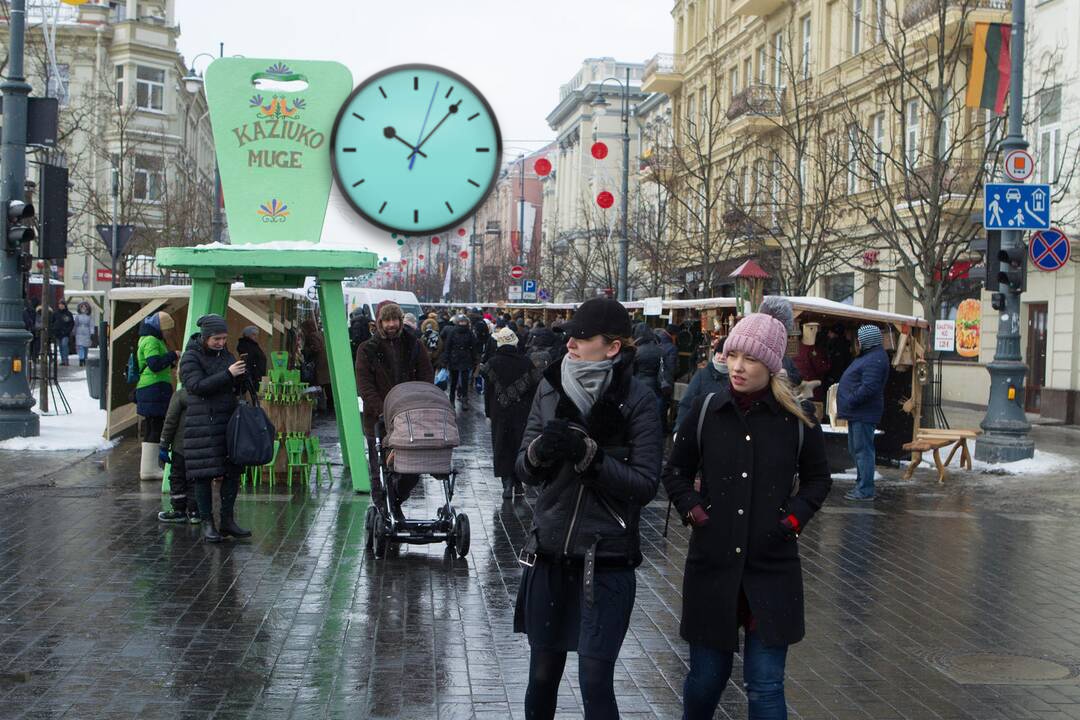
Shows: 10:07:03
